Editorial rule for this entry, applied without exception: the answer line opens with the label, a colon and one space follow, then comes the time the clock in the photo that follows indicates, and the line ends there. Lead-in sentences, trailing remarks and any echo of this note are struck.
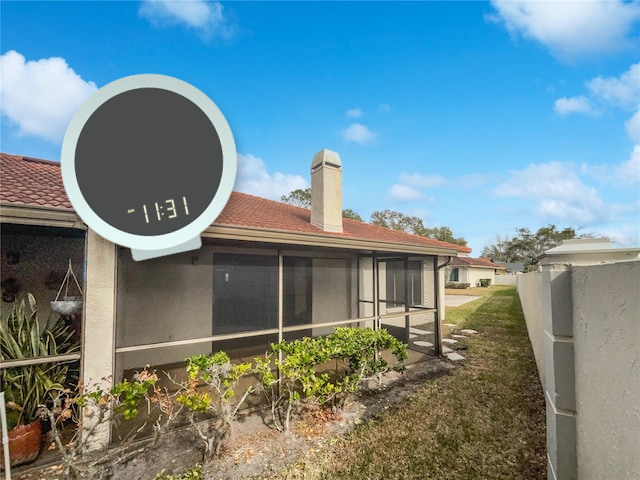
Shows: 11:31
